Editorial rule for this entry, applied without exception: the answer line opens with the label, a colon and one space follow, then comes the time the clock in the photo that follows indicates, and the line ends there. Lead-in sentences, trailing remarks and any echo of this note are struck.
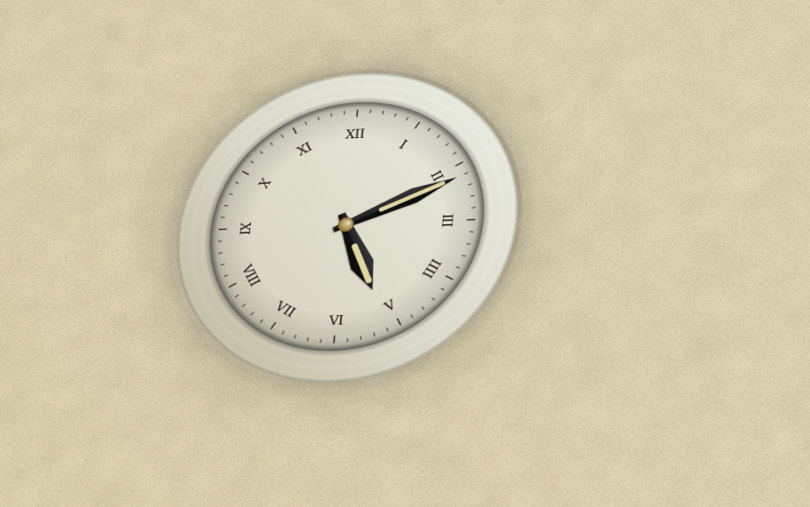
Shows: 5:11
